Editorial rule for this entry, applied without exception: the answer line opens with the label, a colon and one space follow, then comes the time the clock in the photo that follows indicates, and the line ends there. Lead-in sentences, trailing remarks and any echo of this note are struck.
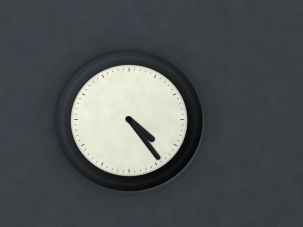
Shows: 4:24
